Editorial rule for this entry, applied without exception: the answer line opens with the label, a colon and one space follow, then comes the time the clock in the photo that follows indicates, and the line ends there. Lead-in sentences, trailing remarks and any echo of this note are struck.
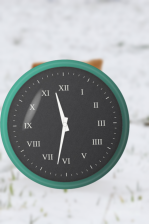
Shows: 11:32
